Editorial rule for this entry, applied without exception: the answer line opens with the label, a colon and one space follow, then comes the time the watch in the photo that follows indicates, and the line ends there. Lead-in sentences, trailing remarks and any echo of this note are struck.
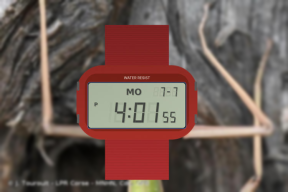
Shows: 4:01:55
